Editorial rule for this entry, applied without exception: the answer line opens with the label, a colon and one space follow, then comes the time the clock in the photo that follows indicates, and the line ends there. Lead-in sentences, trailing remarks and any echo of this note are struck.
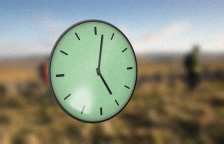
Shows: 5:02
